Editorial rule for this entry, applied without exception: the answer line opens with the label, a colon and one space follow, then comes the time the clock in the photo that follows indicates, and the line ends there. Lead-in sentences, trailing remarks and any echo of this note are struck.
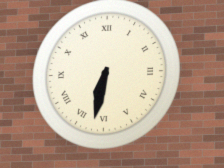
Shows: 6:32
